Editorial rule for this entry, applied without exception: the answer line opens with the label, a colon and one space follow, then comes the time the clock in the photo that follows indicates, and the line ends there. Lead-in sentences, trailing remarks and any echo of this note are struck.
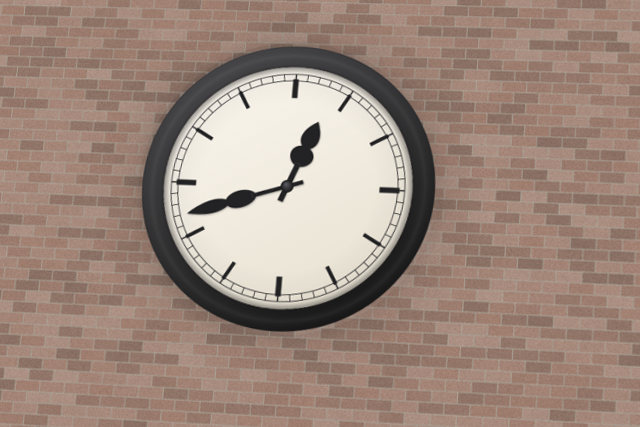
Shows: 12:42
